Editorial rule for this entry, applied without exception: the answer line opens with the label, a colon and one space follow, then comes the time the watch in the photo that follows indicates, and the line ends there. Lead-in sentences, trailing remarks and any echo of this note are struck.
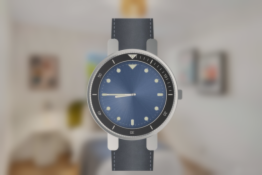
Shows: 8:45
